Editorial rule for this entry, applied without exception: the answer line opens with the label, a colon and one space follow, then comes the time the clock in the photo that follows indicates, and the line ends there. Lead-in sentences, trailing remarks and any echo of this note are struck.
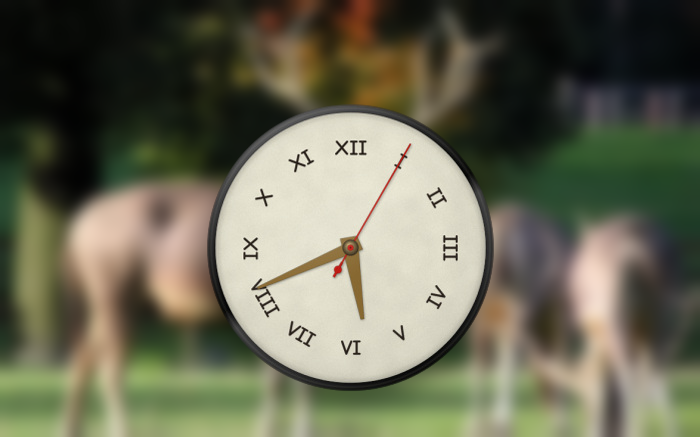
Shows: 5:41:05
